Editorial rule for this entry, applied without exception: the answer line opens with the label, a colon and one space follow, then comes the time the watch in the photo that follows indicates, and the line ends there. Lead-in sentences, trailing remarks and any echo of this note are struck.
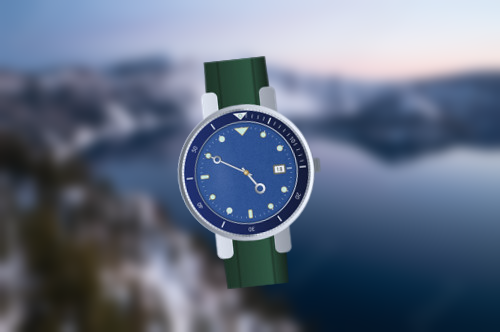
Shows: 4:50
